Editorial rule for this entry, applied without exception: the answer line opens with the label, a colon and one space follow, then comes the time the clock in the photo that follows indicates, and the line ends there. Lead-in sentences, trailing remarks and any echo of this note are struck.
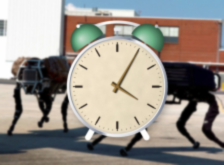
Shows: 4:05
